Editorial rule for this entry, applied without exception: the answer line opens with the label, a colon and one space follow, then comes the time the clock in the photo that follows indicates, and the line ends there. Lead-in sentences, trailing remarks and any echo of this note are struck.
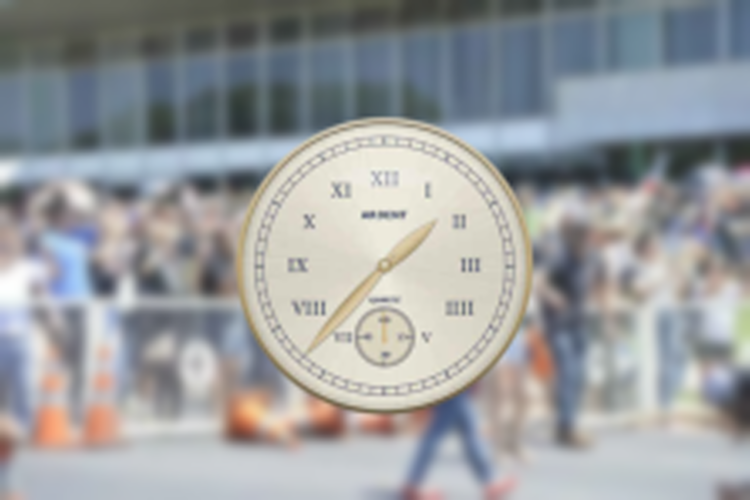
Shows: 1:37
